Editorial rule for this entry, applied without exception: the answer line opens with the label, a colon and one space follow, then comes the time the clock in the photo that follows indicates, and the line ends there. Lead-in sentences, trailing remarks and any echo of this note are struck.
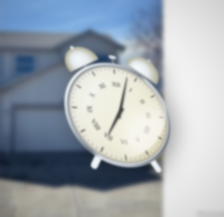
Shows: 7:03
